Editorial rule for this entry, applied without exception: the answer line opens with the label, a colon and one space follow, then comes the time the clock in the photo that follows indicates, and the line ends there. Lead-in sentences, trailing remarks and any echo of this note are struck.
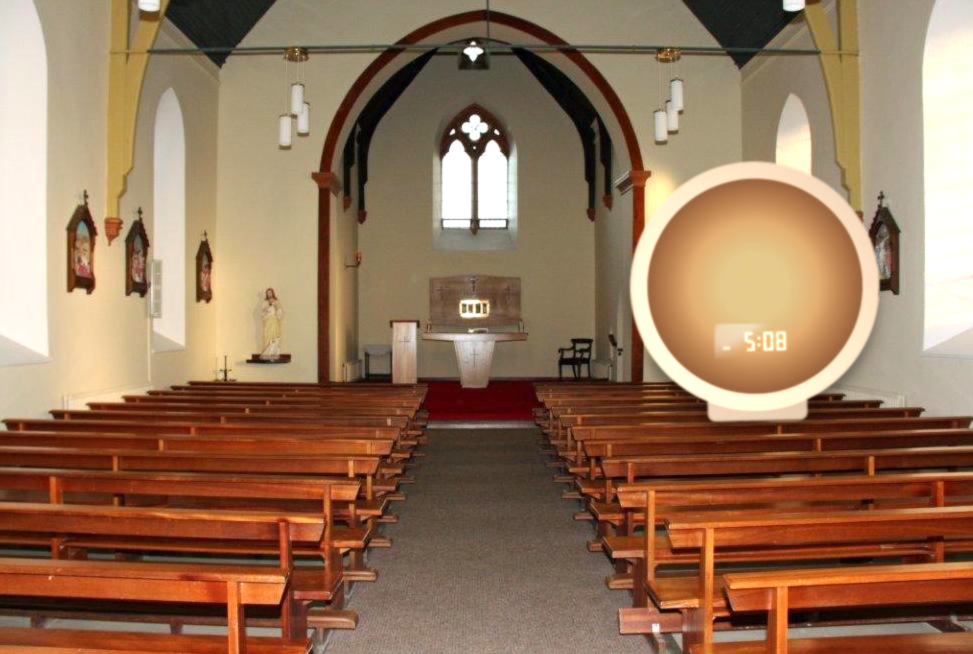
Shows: 5:08
